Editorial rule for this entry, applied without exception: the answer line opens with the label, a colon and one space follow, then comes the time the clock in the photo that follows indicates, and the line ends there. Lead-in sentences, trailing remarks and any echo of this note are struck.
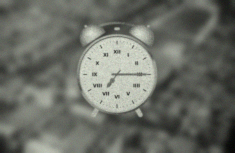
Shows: 7:15
